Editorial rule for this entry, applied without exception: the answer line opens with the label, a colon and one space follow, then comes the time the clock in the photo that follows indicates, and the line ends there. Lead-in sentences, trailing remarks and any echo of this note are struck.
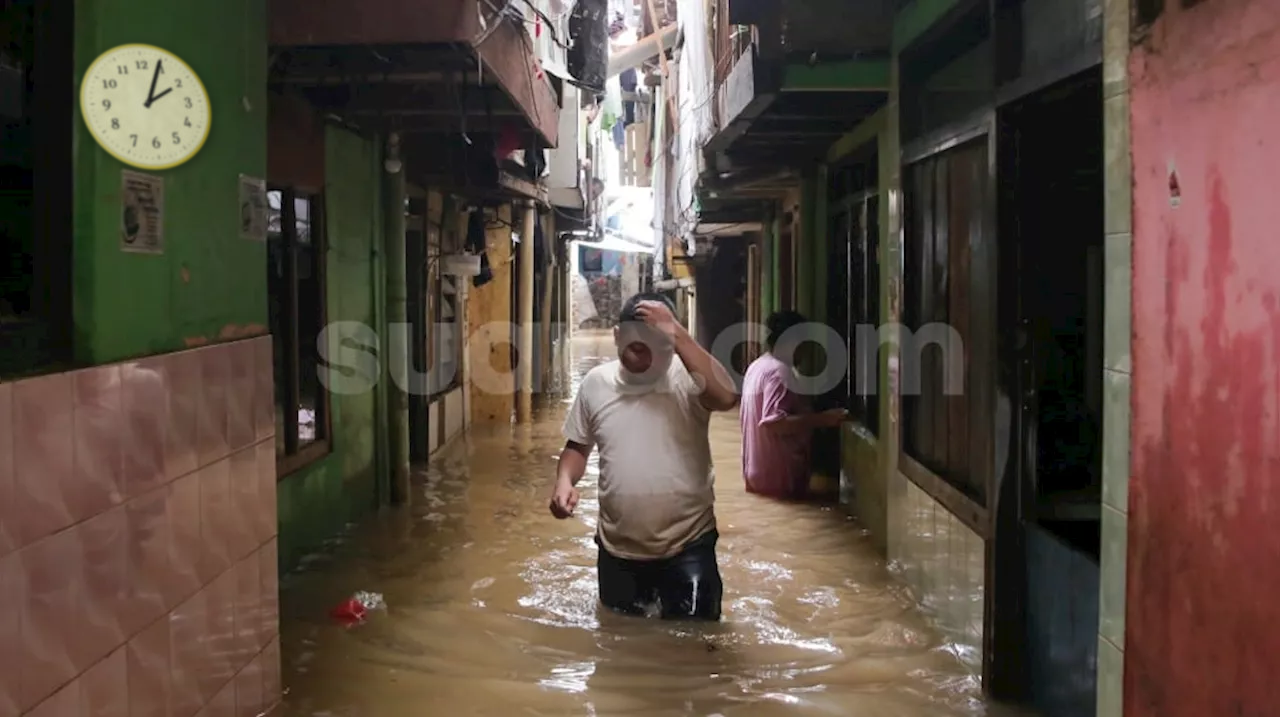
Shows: 2:04
